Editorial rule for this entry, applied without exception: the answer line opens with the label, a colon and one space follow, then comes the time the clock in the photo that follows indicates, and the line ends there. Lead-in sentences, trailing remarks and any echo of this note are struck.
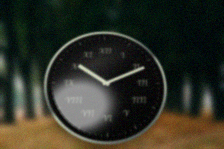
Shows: 10:11
